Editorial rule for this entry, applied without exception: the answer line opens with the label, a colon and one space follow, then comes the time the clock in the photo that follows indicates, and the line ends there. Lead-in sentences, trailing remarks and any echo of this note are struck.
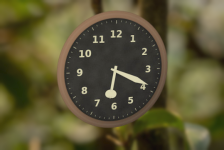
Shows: 6:19
